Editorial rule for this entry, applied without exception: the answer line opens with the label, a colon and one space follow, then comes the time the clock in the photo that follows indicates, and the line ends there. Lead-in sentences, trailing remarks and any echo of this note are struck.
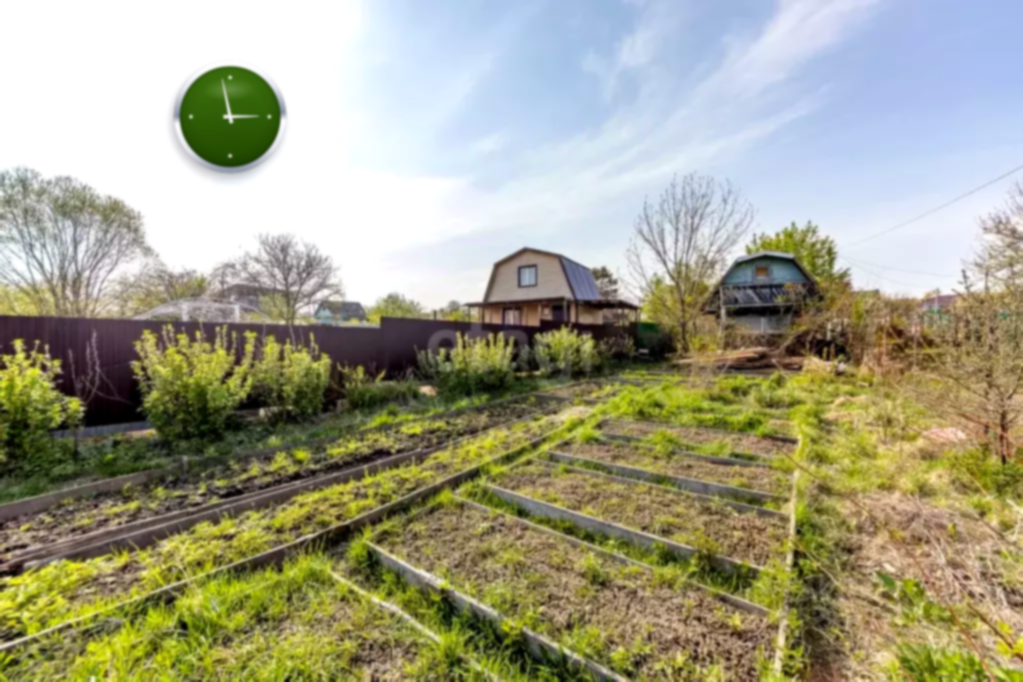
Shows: 2:58
